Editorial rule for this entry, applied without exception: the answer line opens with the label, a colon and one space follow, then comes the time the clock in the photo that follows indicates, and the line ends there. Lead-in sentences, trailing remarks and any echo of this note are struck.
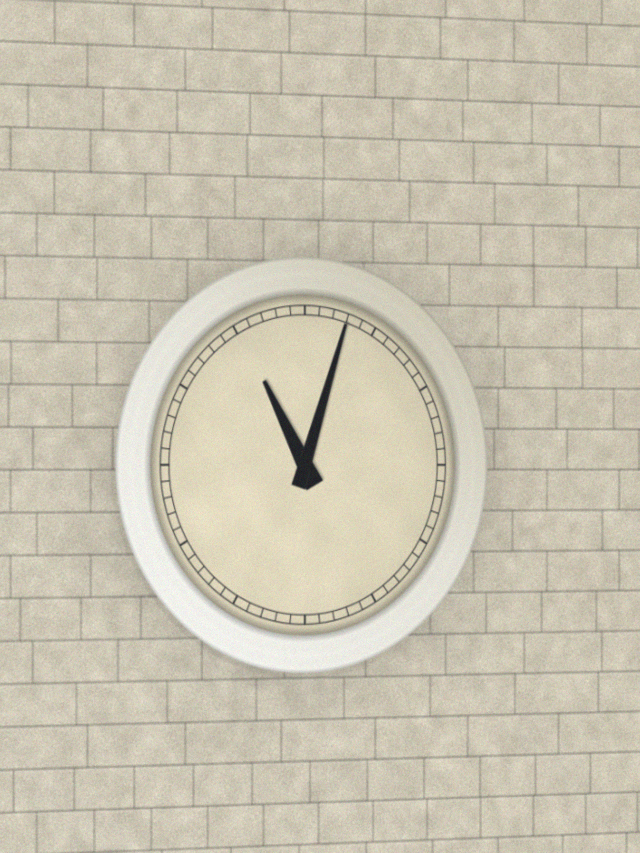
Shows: 11:03
